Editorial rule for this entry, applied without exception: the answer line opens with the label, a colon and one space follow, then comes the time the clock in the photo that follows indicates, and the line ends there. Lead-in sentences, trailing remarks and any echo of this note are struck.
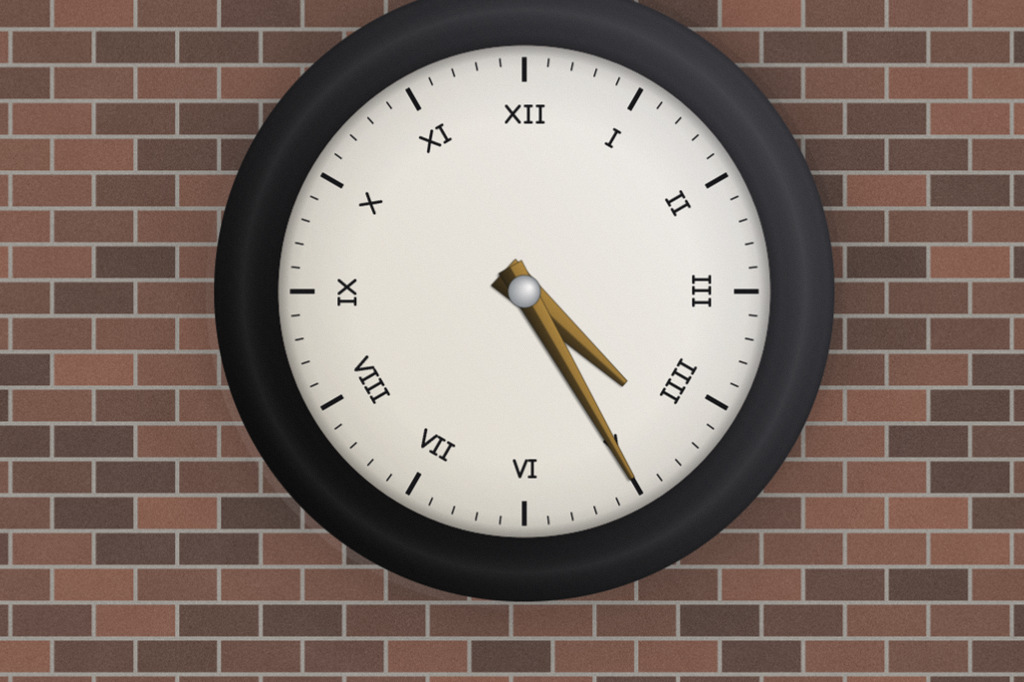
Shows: 4:25
